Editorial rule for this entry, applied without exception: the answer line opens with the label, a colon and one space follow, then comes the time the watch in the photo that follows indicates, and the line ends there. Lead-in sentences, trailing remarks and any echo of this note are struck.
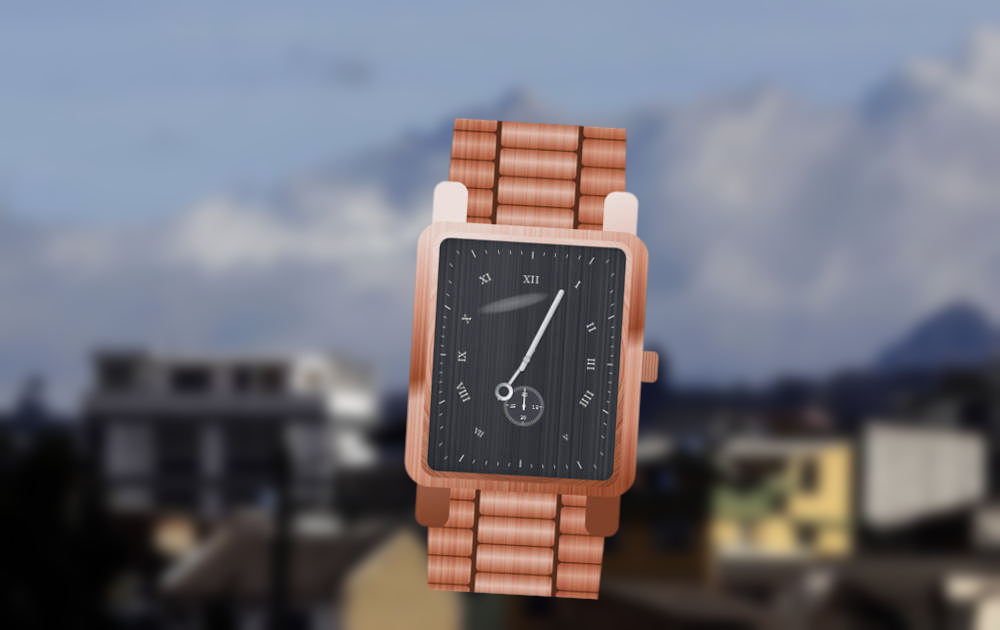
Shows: 7:04
